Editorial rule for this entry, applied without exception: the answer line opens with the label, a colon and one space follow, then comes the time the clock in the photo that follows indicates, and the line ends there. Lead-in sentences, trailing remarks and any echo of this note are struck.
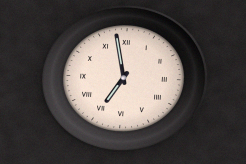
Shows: 6:58
